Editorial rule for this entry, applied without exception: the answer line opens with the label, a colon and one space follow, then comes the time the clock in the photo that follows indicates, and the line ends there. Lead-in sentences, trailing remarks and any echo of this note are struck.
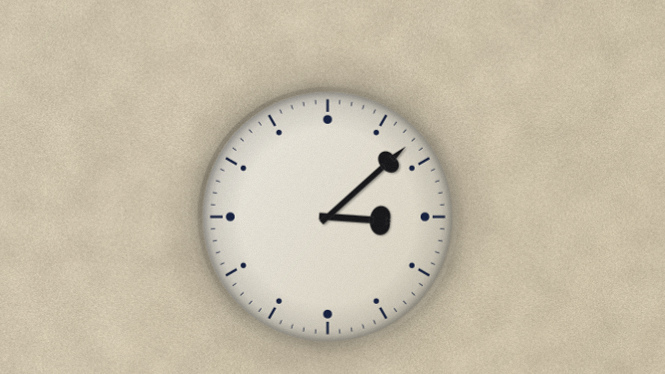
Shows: 3:08
